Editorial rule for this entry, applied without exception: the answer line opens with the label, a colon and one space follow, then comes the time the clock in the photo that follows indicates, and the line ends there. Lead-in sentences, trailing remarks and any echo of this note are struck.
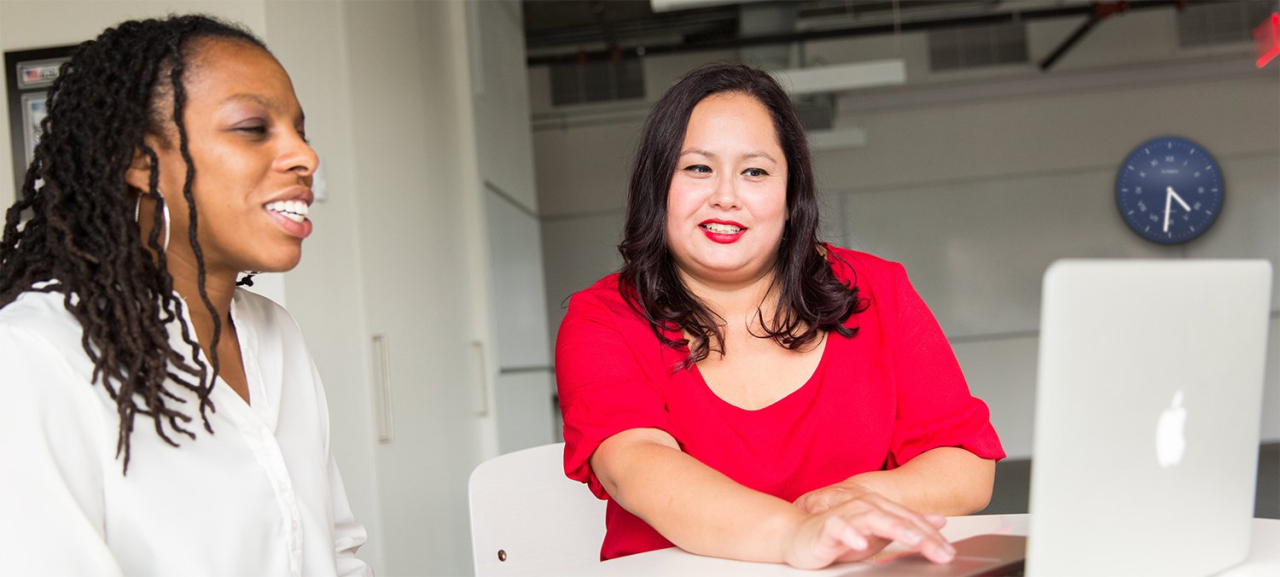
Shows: 4:31
